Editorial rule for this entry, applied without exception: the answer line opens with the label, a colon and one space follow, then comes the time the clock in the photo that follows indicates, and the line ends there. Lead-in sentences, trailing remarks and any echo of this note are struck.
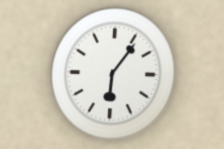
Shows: 6:06
